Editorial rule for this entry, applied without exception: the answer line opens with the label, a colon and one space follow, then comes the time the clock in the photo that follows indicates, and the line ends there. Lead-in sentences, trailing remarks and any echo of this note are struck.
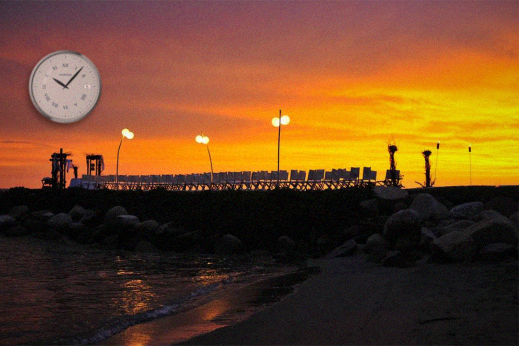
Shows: 10:07
